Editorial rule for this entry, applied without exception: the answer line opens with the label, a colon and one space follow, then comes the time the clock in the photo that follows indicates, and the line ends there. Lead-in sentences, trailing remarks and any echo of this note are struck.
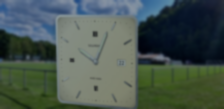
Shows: 10:04
